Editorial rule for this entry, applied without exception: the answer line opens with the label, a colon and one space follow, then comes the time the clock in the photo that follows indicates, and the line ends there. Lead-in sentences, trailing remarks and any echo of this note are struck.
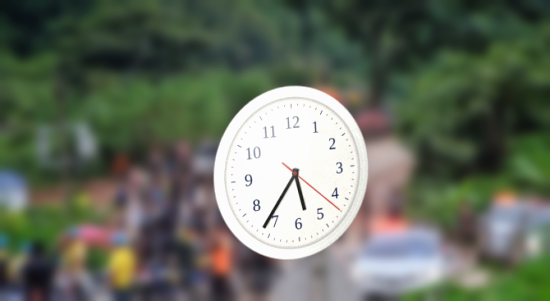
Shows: 5:36:22
